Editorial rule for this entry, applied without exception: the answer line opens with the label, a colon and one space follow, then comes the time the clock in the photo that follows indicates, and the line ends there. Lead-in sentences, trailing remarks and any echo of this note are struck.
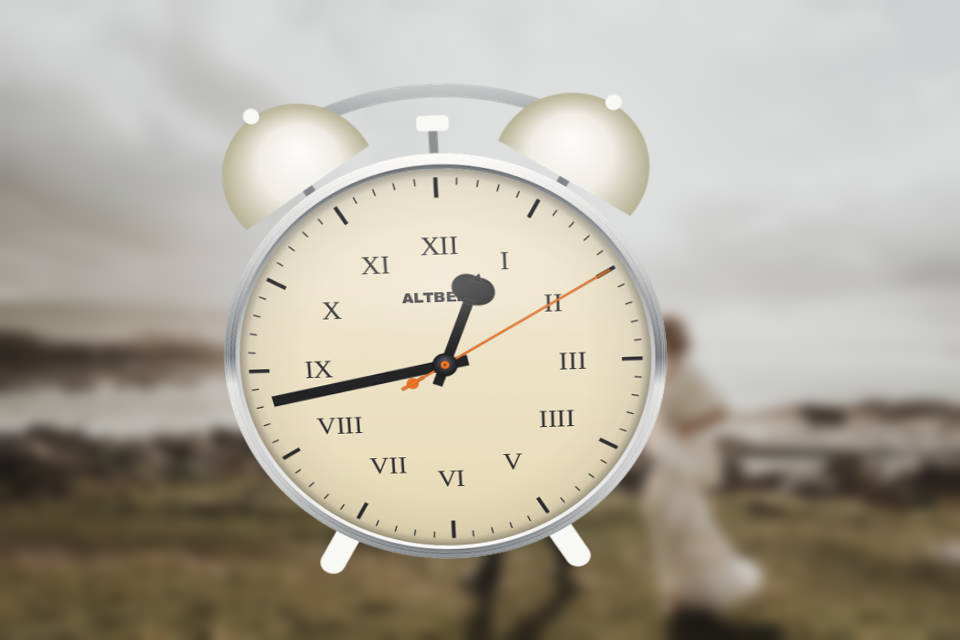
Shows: 12:43:10
